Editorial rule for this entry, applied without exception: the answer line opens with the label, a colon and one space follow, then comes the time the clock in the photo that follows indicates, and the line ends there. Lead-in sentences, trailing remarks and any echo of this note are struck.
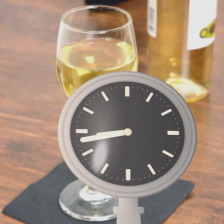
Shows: 8:43
